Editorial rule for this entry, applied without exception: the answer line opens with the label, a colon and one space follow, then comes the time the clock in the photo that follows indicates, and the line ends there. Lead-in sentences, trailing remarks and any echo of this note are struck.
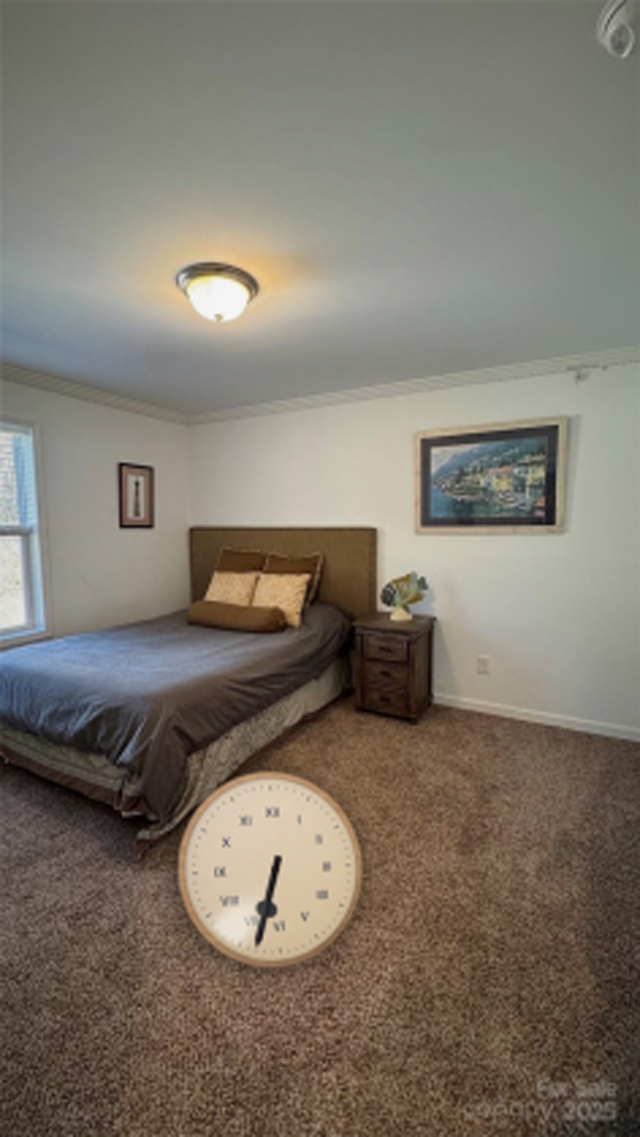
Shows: 6:33
